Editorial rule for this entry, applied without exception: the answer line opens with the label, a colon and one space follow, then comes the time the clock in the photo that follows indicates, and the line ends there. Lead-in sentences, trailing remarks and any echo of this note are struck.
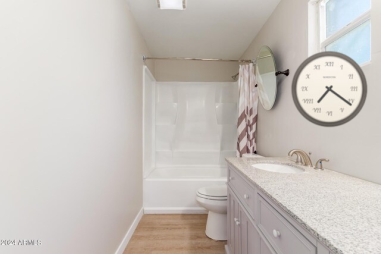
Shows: 7:21
